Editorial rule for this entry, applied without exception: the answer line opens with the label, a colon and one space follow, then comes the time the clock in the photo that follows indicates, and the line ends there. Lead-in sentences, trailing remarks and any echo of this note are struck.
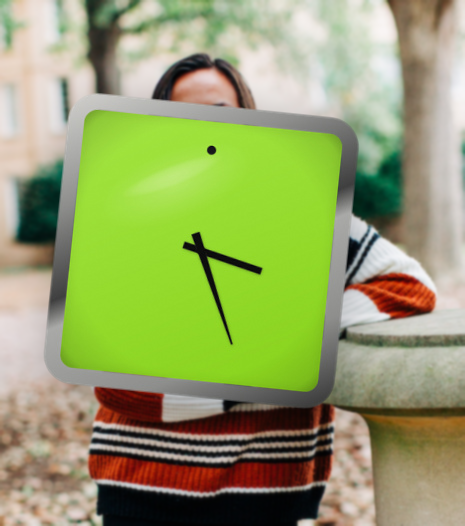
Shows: 3:26
